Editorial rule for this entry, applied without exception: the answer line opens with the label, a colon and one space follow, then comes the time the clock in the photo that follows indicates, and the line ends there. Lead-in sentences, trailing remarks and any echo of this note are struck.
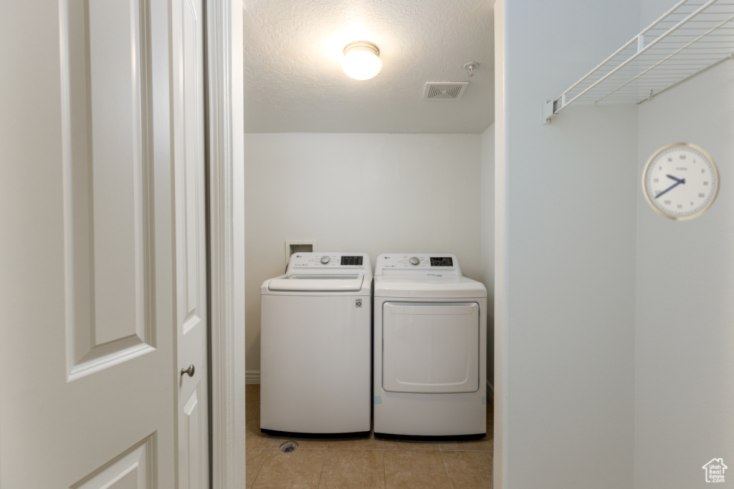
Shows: 9:39
